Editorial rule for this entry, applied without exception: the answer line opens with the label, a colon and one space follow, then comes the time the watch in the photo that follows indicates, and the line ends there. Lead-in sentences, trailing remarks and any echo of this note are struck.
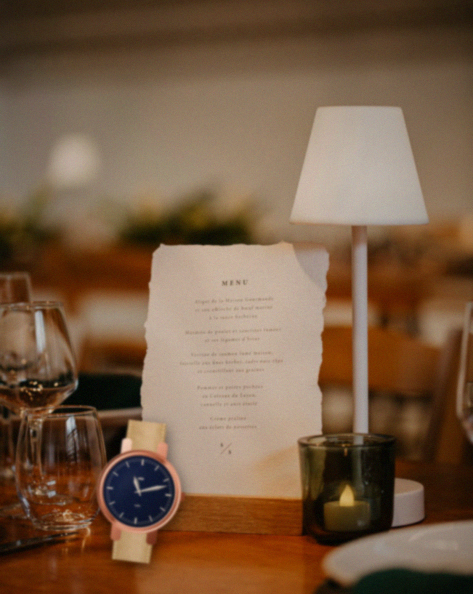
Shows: 11:12
